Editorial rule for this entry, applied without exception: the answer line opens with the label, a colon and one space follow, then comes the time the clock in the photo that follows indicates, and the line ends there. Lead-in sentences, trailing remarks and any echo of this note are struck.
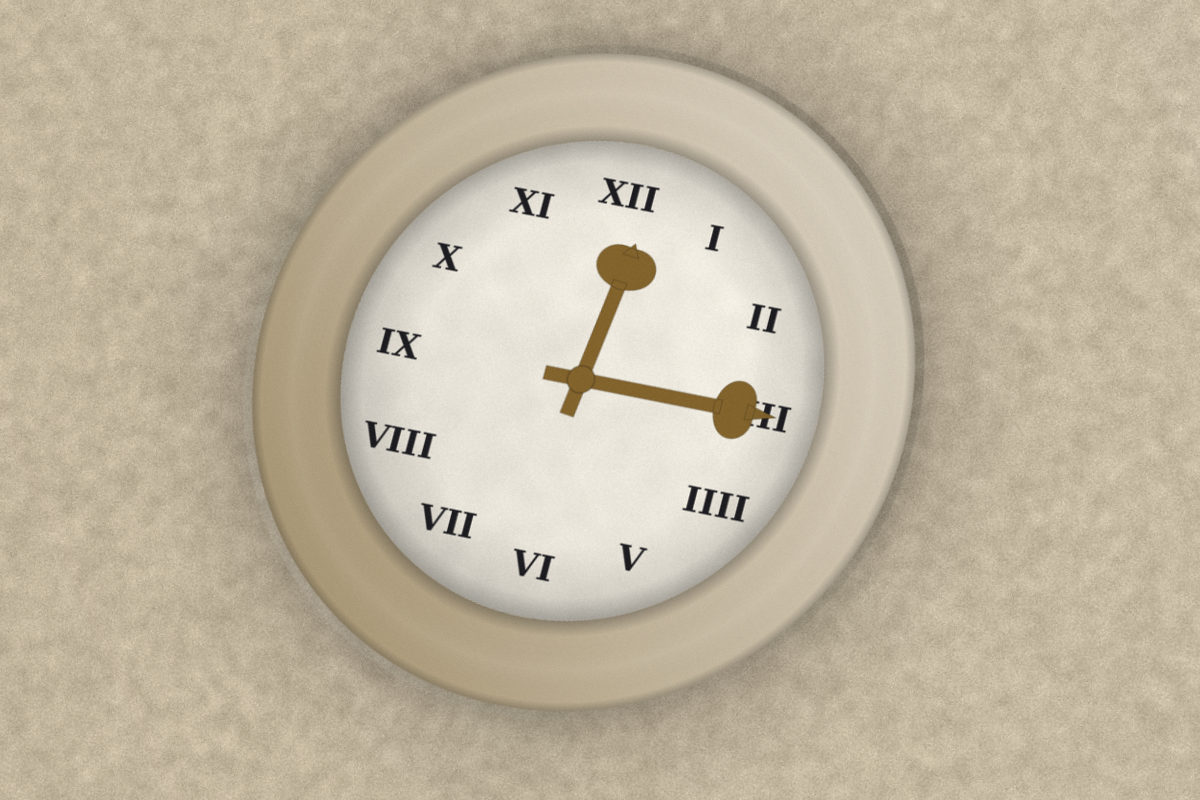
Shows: 12:15
